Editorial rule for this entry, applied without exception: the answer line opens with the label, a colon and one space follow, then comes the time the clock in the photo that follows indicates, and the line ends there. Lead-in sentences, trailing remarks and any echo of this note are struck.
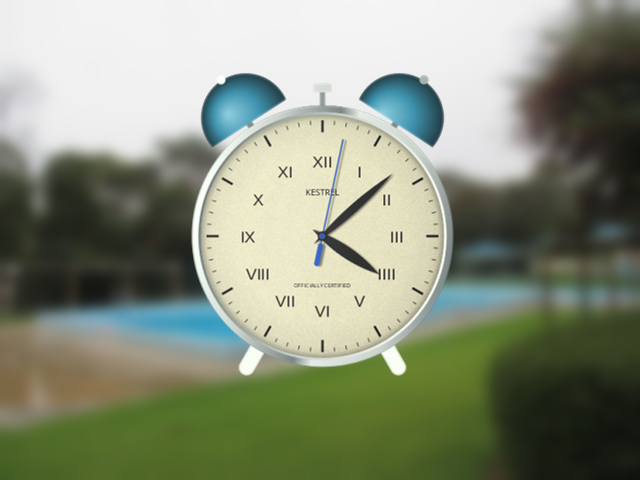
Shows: 4:08:02
